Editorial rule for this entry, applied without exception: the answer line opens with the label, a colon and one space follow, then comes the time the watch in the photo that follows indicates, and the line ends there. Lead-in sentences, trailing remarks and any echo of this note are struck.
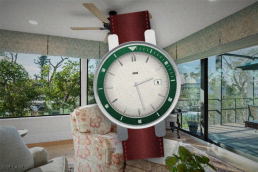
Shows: 2:28
